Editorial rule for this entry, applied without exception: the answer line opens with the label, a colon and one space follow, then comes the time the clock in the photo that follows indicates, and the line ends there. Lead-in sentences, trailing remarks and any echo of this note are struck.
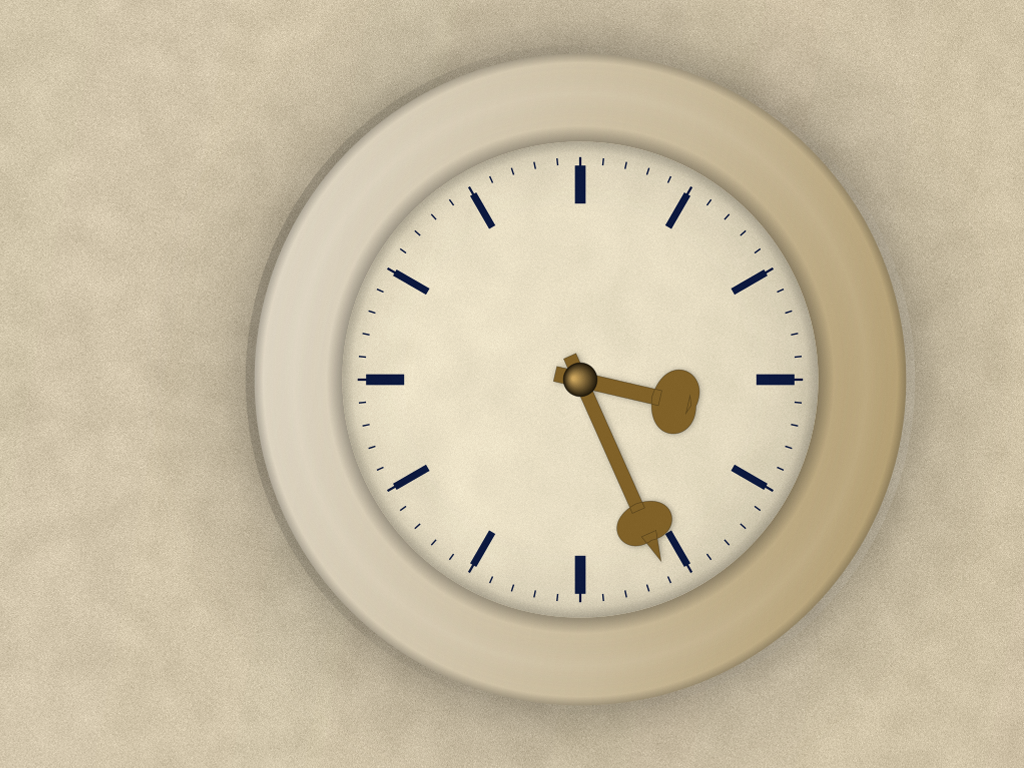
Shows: 3:26
